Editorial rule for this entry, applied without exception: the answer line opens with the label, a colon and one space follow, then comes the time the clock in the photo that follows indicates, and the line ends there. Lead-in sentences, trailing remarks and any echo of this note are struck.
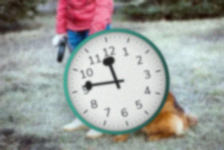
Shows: 11:46
